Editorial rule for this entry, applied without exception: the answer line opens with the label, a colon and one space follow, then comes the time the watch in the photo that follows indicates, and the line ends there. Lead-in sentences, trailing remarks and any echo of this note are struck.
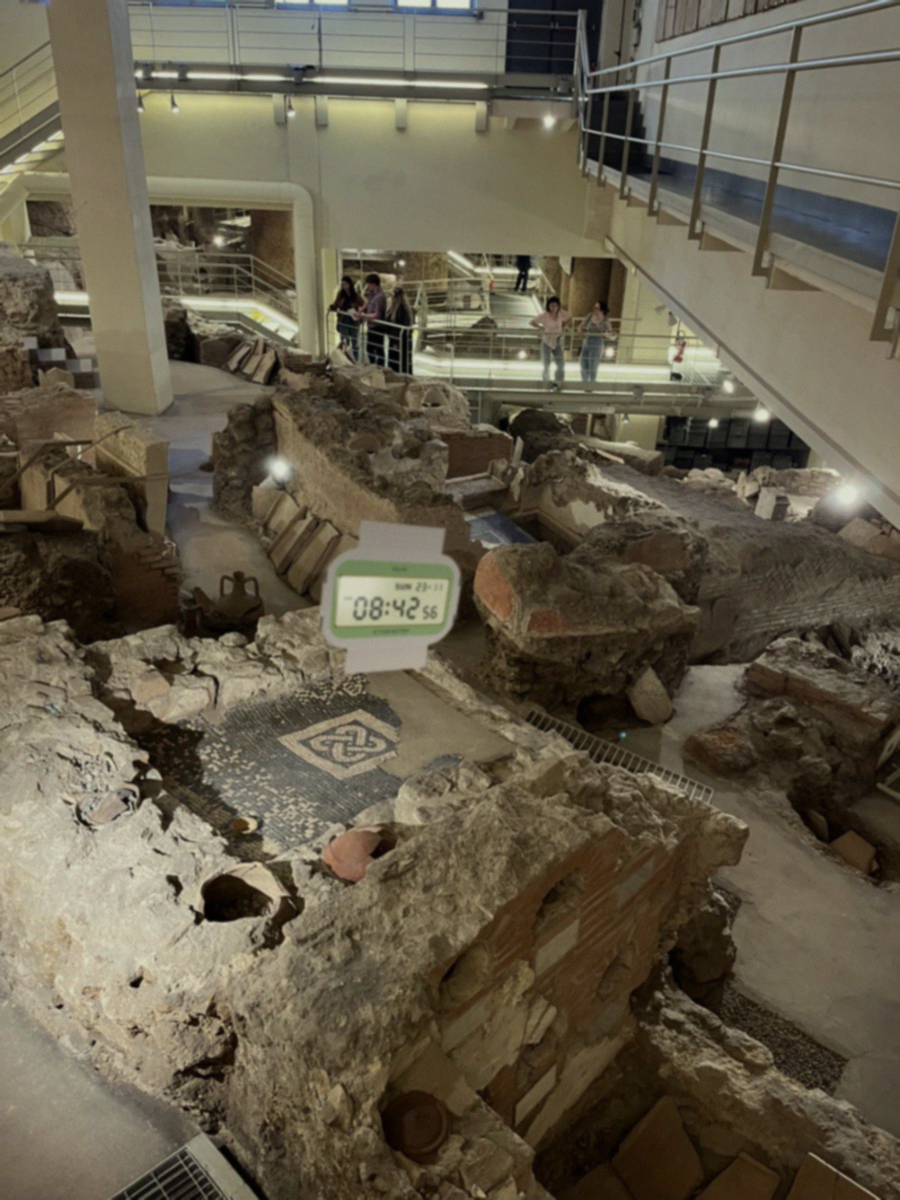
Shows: 8:42:56
